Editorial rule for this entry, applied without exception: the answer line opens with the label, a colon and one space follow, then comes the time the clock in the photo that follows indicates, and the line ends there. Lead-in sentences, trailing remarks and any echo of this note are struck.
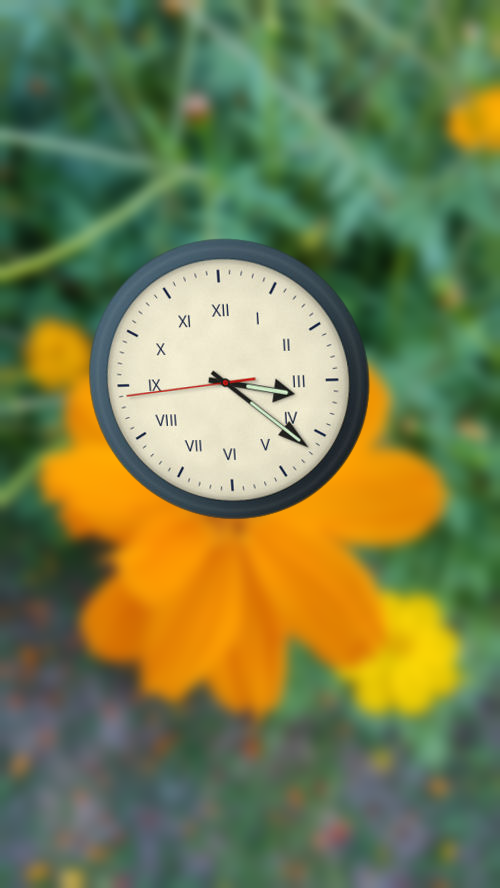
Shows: 3:21:44
